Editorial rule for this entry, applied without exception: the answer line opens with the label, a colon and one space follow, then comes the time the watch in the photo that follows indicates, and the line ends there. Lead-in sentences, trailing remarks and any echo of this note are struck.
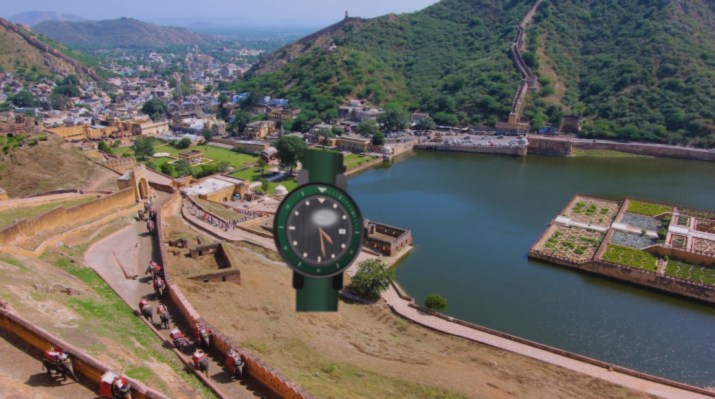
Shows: 4:28
